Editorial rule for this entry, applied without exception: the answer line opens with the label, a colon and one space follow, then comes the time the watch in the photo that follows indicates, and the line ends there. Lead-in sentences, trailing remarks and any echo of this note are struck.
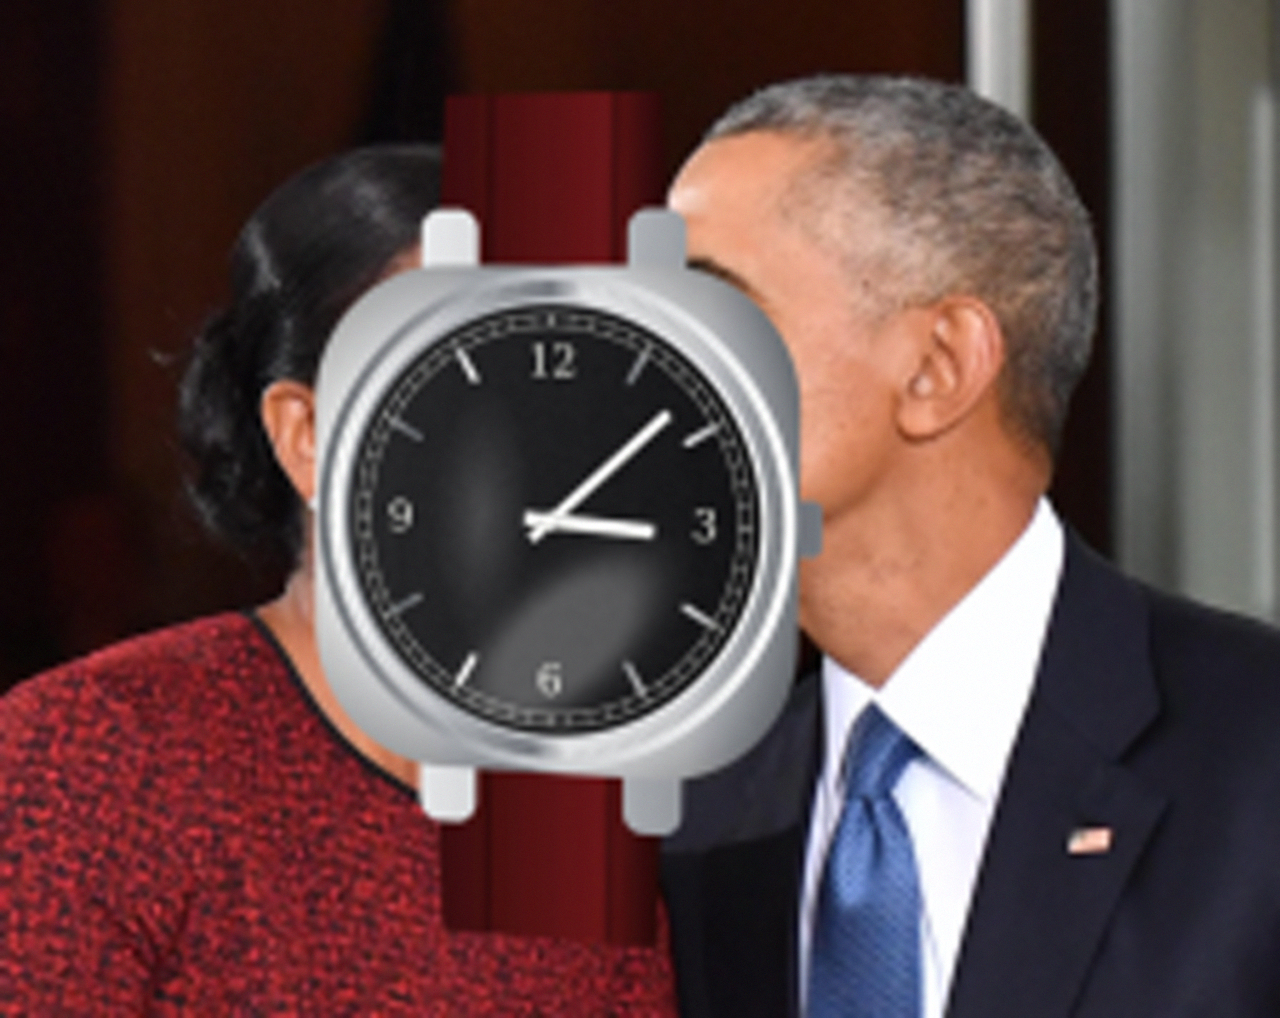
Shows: 3:08
